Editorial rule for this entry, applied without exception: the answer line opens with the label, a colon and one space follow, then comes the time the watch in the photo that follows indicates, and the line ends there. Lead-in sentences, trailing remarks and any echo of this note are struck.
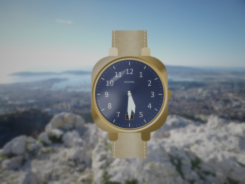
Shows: 5:30
